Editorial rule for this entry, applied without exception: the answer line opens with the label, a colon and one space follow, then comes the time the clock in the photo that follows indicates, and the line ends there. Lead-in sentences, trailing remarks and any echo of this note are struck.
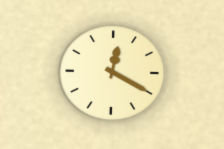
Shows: 12:20
